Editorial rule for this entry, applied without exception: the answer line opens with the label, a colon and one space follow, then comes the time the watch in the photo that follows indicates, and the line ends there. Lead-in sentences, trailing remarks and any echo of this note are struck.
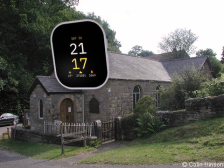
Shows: 21:17
